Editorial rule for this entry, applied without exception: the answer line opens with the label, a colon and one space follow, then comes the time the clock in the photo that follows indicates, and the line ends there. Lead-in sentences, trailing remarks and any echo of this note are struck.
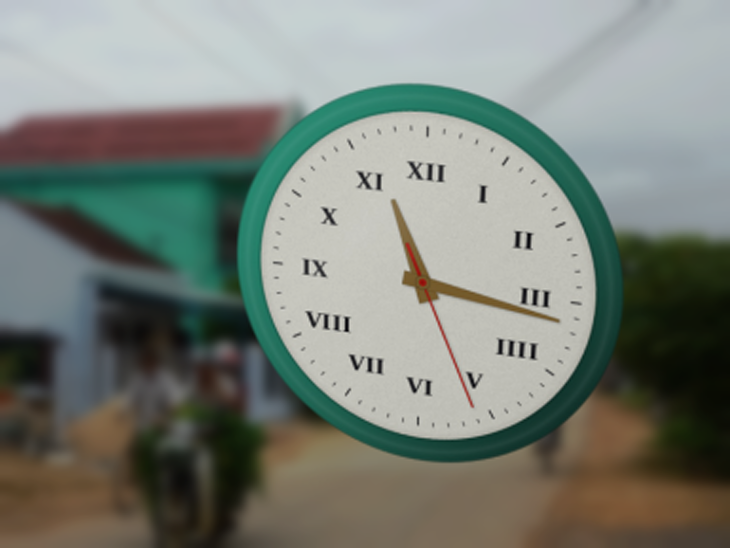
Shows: 11:16:26
